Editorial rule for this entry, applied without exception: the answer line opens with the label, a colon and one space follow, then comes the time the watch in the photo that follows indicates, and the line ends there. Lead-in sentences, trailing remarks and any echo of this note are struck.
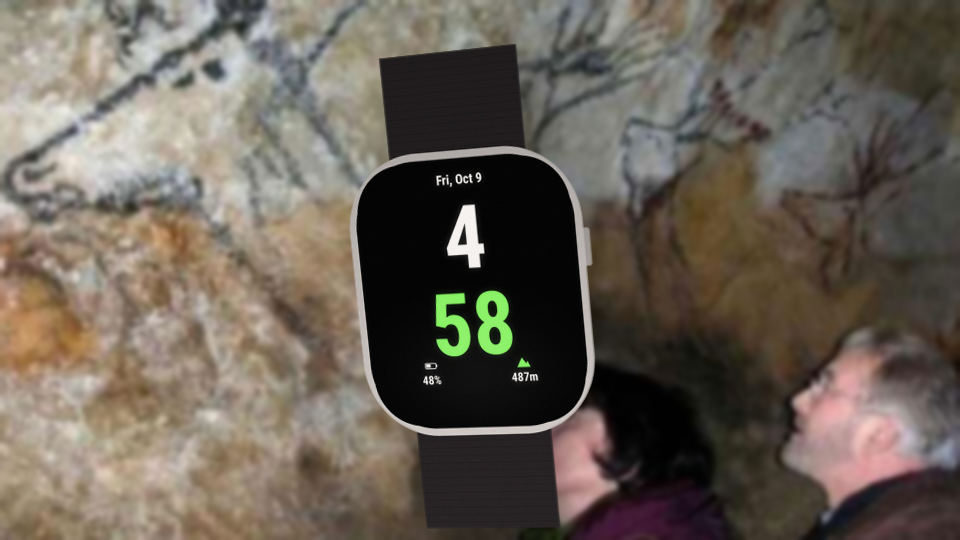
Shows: 4:58
